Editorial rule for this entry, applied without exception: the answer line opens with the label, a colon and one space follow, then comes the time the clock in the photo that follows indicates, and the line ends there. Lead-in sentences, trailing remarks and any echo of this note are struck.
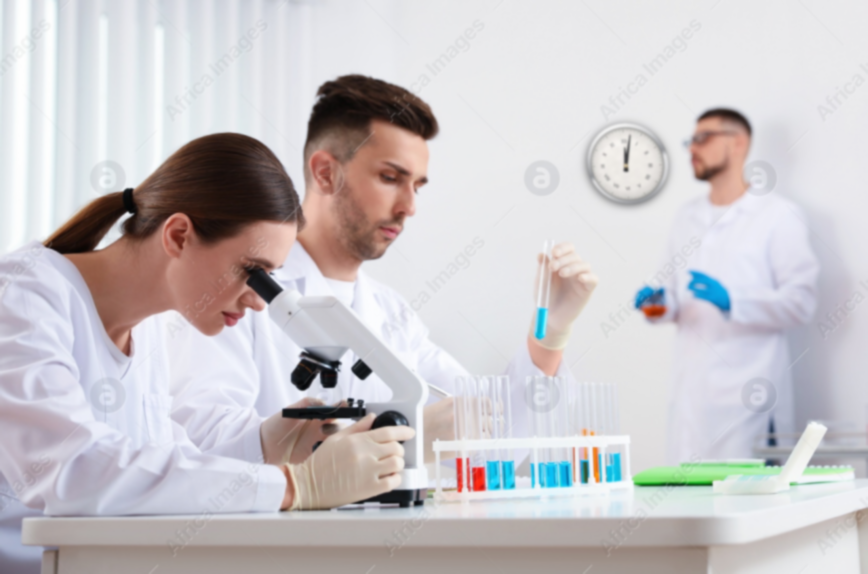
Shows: 12:02
